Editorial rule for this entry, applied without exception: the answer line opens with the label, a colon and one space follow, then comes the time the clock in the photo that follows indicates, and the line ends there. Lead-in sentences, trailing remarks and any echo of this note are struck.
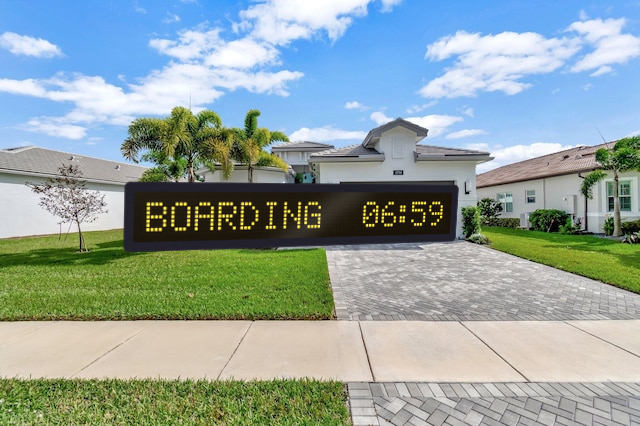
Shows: 6:59
